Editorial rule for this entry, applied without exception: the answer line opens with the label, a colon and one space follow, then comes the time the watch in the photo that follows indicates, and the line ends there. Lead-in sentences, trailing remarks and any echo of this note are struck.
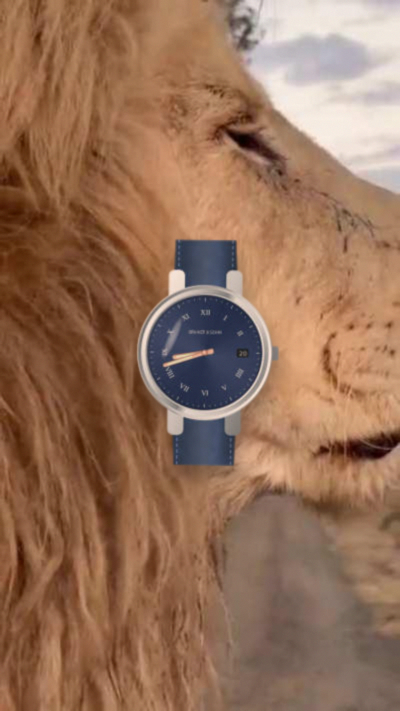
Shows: 8:42
